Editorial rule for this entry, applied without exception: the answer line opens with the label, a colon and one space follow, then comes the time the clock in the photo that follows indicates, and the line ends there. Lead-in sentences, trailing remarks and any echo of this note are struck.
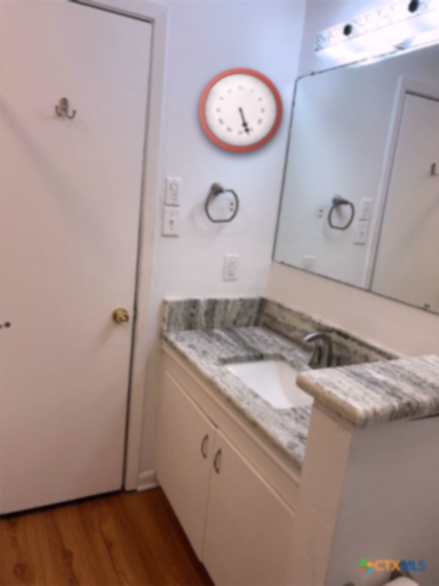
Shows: 5:27
